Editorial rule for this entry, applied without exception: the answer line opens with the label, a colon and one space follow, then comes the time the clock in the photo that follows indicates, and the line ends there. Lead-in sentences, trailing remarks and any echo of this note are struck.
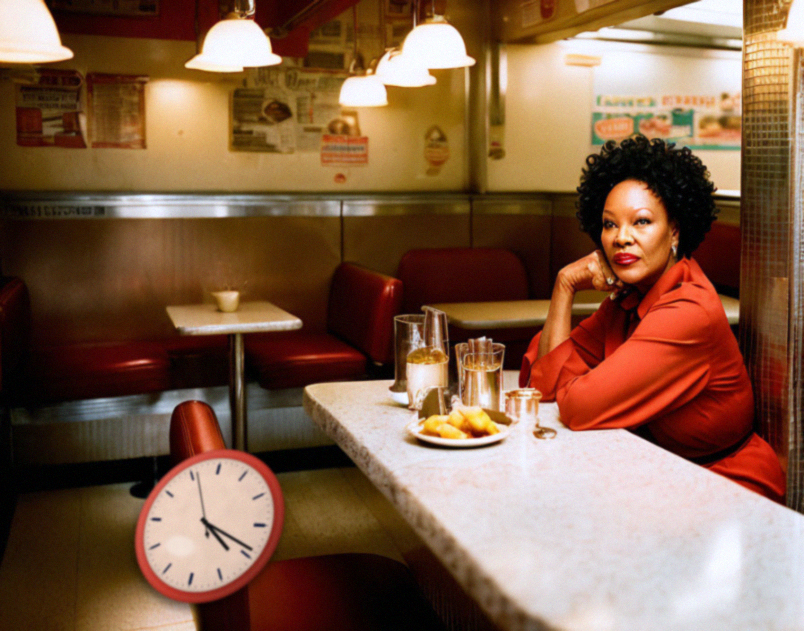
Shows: 4:18:56
